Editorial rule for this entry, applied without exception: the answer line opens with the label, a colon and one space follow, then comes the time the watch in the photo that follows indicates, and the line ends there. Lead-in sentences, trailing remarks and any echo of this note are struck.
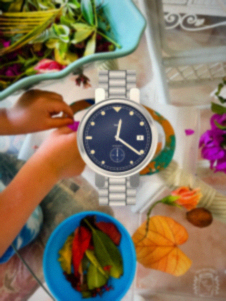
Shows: 12:21
